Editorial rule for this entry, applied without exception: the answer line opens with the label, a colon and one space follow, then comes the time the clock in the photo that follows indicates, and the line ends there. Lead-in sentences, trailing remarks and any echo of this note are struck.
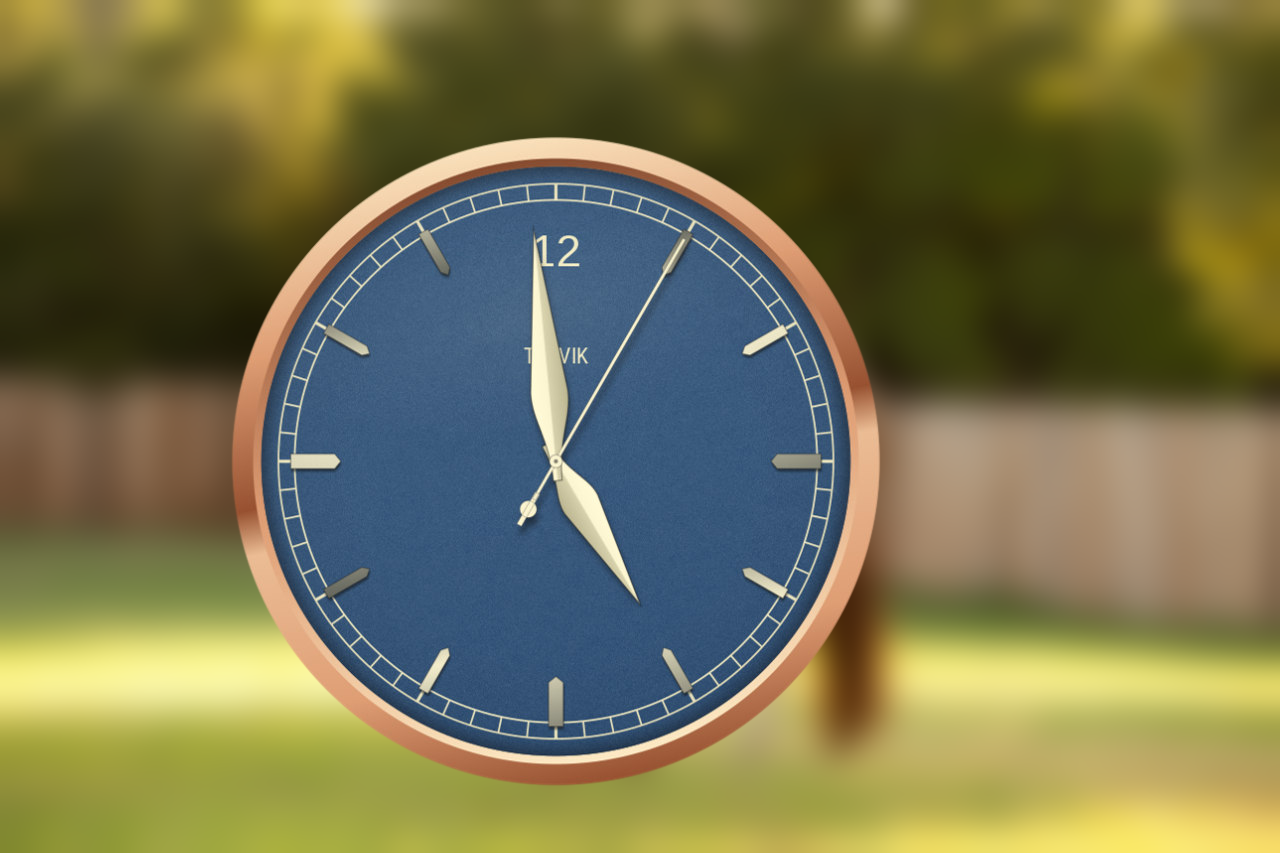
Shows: 4:59:05
